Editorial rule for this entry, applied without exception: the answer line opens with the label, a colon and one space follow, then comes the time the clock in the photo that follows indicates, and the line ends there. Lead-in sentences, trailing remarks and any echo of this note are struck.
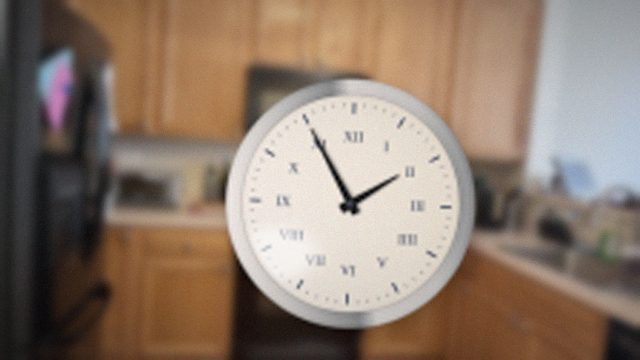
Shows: 1:55
